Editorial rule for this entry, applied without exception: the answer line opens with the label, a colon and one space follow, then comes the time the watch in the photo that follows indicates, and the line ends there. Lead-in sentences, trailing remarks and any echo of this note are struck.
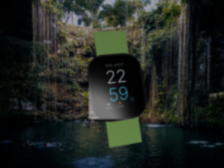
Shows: 22:59
